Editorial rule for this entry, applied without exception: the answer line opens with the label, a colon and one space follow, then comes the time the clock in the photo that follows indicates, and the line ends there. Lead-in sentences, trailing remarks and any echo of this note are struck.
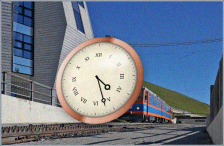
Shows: 4:27
